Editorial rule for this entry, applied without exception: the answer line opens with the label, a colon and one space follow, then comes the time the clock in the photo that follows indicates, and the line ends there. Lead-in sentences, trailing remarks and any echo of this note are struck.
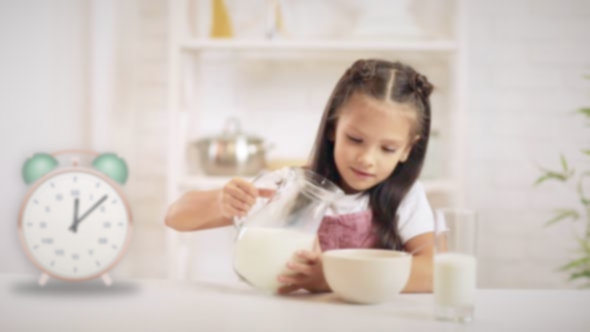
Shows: 12:08
